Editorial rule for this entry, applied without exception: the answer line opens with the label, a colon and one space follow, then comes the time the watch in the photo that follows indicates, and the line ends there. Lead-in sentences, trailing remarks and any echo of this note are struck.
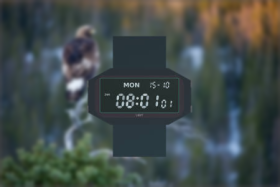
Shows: 8:01:01
